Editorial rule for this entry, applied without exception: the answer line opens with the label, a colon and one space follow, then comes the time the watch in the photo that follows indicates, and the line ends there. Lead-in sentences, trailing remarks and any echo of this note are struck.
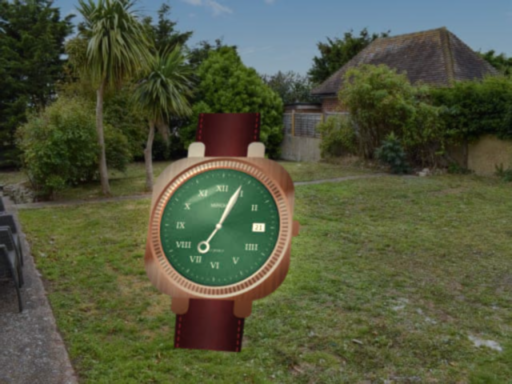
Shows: 7:04
